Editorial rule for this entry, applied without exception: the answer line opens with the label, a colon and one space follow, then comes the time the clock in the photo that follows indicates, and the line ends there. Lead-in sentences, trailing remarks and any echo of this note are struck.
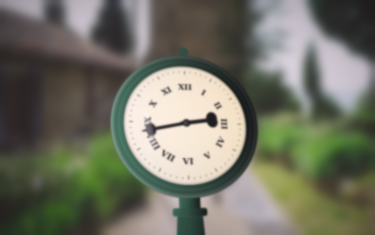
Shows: 2:43
